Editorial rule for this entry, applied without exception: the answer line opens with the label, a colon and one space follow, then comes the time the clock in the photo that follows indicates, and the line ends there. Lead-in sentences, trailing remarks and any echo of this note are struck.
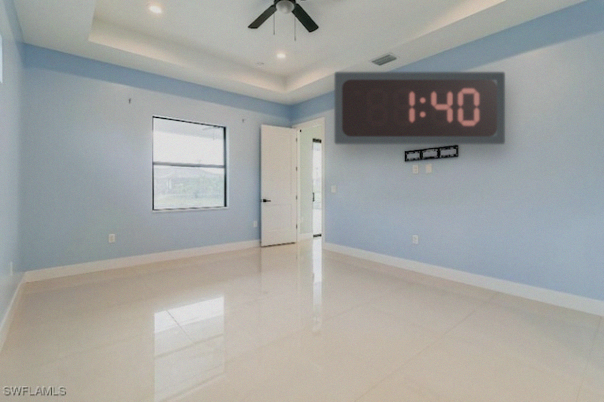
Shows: 1:40
